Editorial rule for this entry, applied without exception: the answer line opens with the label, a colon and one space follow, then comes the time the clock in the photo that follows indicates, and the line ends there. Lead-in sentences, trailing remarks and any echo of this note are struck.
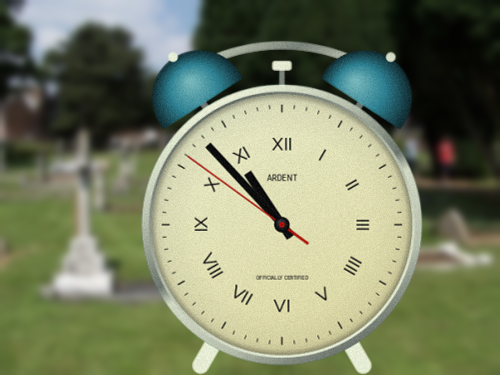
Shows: 10:52:51
